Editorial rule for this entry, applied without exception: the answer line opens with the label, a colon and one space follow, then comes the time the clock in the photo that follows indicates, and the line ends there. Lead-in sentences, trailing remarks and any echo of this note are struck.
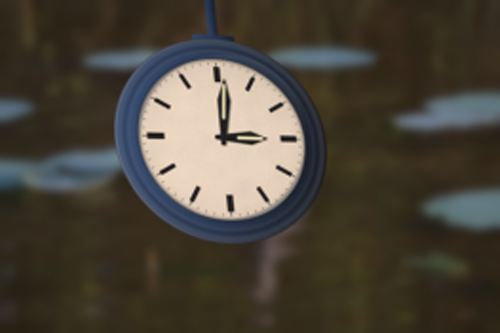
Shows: 3:01
